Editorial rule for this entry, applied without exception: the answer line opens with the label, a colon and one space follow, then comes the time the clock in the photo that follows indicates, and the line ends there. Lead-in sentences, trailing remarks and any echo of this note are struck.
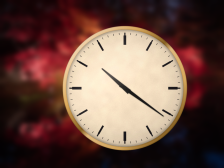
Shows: 10:21
